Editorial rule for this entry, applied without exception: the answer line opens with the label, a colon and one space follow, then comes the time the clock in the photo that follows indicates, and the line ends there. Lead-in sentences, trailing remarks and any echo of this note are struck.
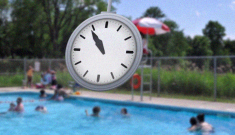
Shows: 10:54
